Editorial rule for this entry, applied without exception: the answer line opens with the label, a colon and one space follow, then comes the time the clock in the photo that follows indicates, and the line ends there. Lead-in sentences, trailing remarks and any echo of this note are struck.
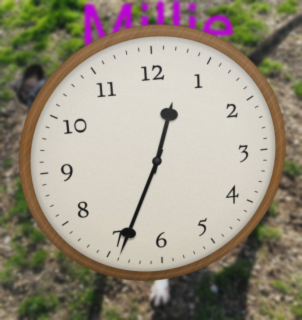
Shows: 12:34
